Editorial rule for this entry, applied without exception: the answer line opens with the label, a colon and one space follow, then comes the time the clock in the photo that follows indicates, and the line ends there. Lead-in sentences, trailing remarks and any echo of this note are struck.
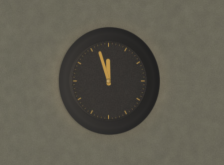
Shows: 11:57
